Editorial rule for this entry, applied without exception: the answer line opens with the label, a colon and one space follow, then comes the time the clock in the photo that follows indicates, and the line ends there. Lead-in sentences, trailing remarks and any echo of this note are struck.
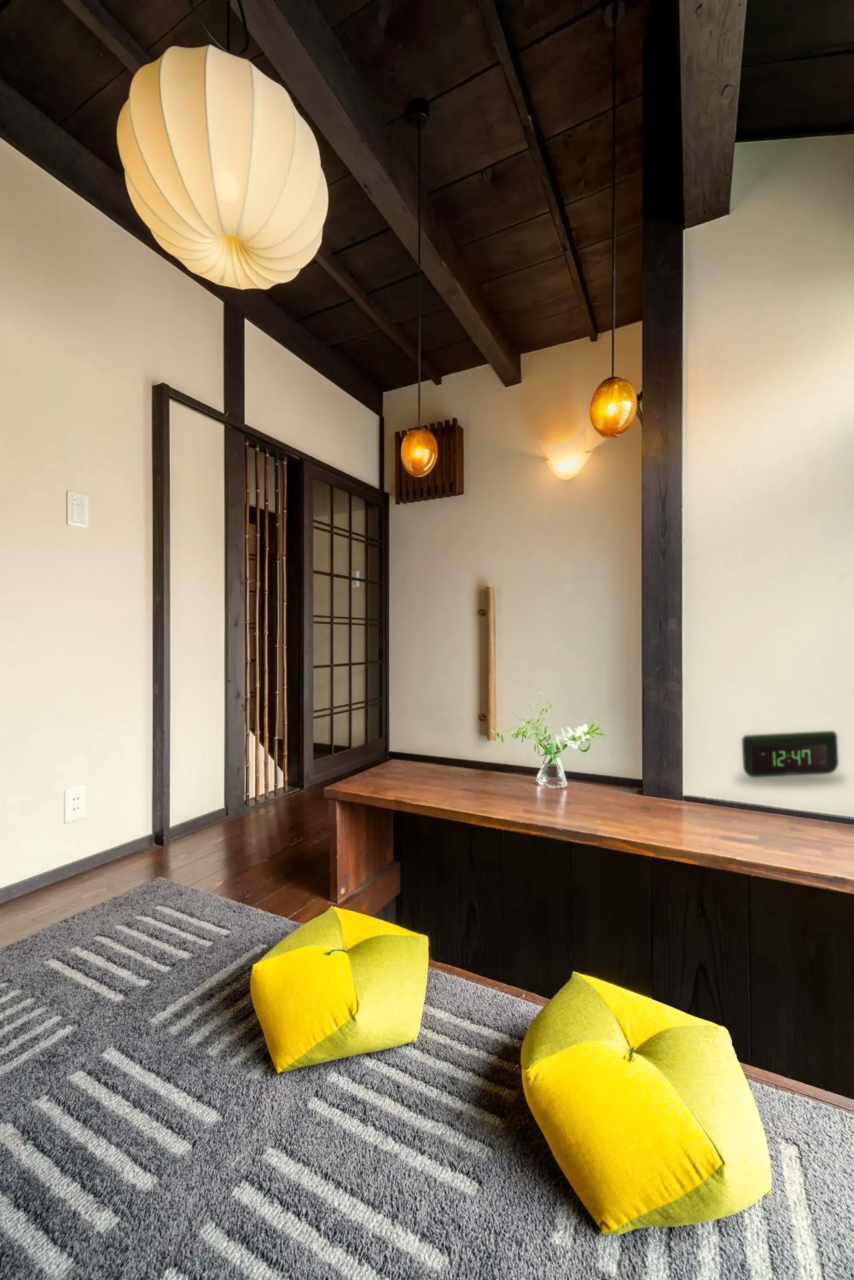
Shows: 12:47
